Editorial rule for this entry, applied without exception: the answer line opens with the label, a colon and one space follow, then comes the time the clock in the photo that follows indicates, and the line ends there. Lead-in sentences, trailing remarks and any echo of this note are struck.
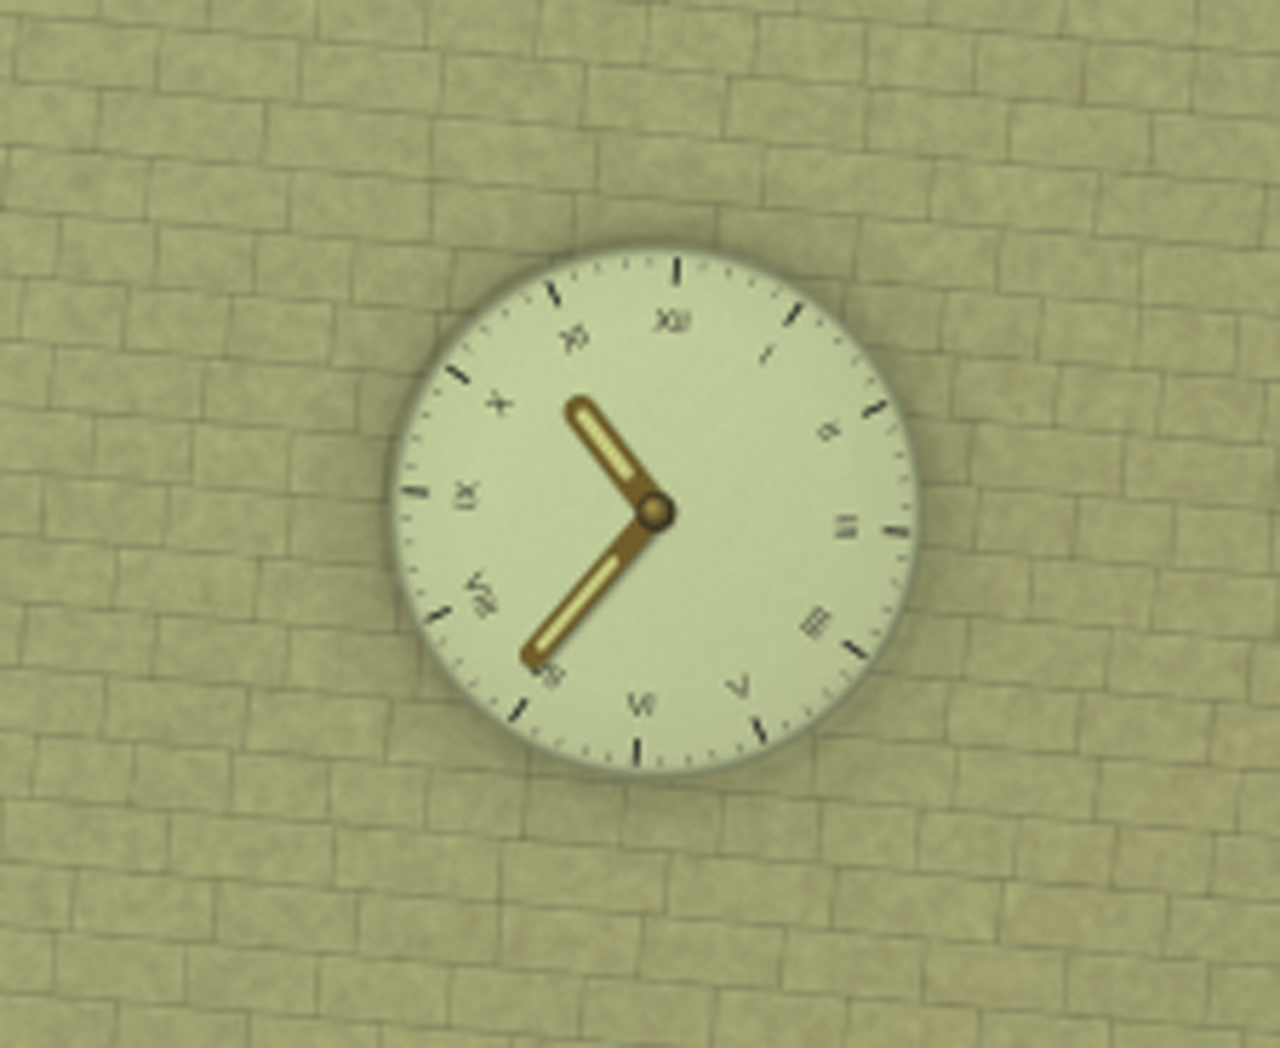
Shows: 10:36
